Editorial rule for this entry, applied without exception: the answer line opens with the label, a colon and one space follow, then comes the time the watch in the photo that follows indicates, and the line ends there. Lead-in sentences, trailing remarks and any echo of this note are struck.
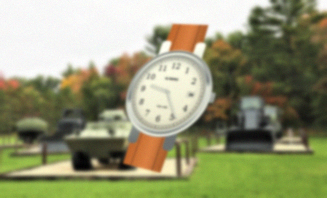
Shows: 9:24
